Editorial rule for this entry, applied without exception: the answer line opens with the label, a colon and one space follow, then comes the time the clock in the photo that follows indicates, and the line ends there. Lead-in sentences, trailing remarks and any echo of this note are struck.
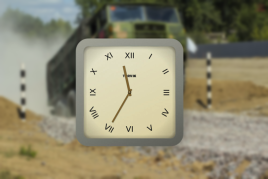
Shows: 11:35
